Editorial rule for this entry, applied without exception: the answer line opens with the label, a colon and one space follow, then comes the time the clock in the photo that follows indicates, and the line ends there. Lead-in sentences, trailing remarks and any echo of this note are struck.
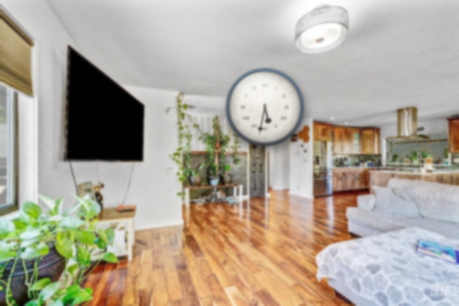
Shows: 5:32
